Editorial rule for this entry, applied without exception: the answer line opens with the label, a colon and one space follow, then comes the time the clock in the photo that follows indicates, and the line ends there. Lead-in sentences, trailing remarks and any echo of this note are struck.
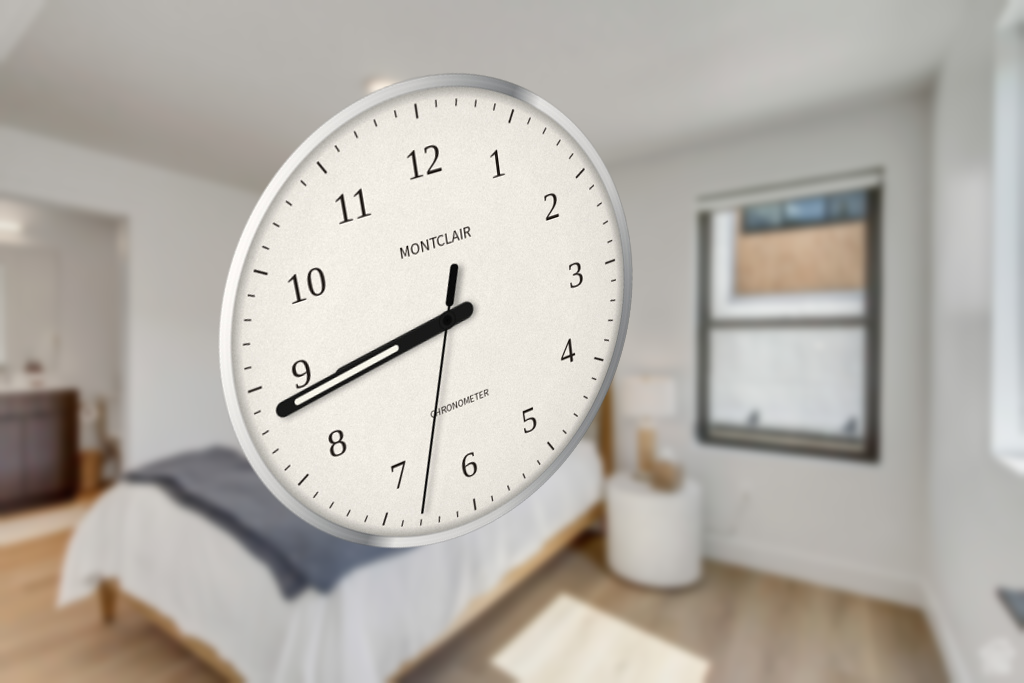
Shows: 8:43:33
